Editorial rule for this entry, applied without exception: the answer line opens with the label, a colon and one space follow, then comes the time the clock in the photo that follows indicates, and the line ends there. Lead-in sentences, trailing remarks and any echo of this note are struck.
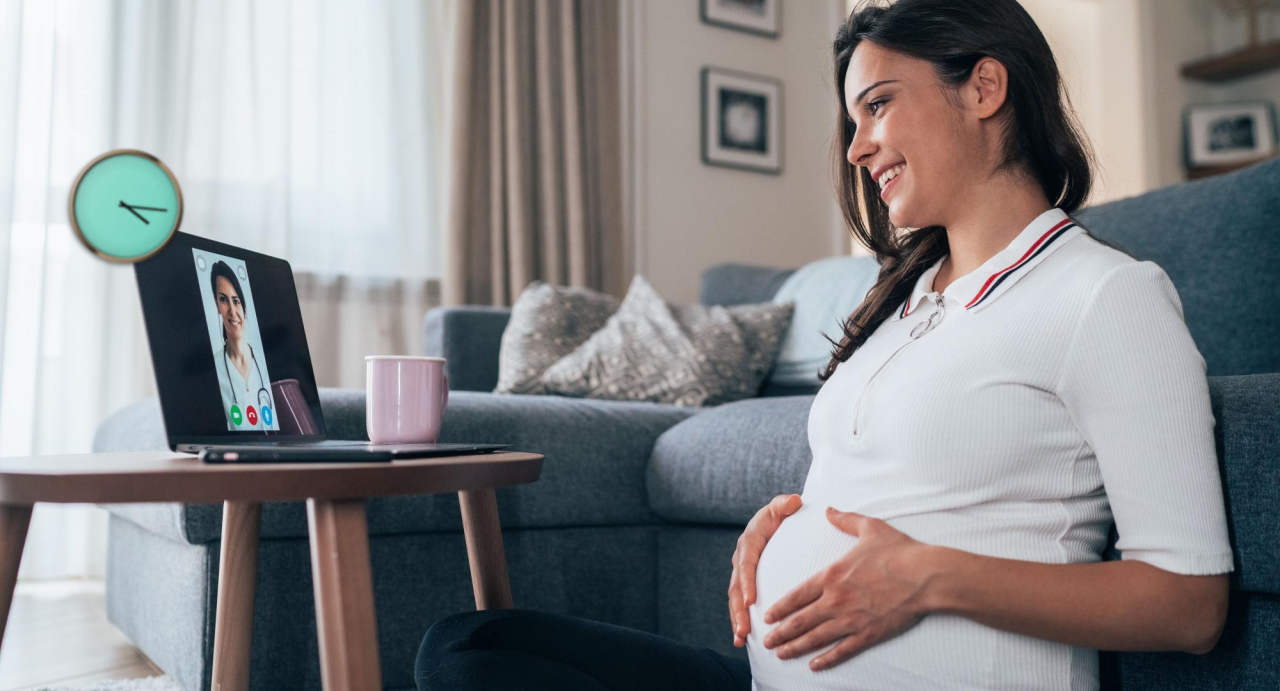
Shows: 4:16
